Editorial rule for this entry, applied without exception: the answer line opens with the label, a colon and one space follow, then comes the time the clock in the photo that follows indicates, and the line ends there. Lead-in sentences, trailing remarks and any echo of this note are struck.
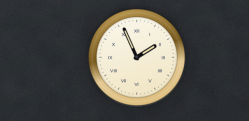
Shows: 1:56
